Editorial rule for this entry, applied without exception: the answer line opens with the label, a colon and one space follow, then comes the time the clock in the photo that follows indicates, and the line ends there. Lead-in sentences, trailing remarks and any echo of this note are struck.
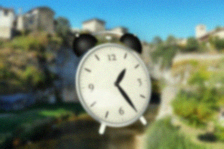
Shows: 1:25
